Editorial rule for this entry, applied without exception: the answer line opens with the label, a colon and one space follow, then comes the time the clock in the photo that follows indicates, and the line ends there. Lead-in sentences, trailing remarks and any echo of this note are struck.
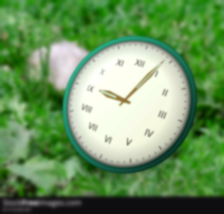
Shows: 9:04
